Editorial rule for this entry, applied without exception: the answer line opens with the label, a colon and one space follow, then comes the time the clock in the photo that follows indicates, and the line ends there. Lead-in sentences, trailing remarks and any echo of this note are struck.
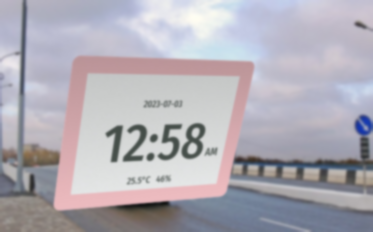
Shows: 12:58
